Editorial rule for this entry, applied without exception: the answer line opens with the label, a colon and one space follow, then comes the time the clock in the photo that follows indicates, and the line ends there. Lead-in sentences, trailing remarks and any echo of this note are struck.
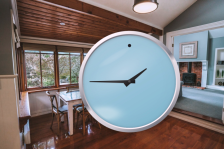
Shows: 1:45
